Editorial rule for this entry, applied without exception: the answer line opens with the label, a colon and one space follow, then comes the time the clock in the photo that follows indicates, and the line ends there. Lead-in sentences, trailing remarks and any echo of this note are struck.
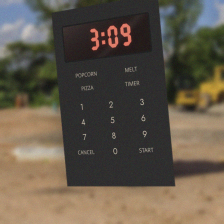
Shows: 3:09
